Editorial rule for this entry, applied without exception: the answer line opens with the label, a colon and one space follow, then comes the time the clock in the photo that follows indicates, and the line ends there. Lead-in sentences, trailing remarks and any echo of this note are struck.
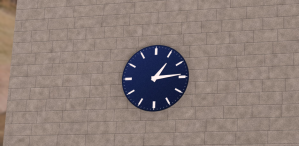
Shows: 1:14
